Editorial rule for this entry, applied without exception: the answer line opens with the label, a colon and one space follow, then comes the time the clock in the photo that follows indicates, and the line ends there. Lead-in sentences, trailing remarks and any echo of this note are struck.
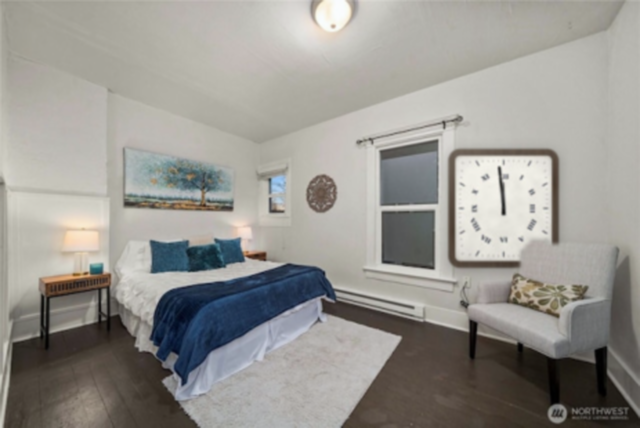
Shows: 11:59
